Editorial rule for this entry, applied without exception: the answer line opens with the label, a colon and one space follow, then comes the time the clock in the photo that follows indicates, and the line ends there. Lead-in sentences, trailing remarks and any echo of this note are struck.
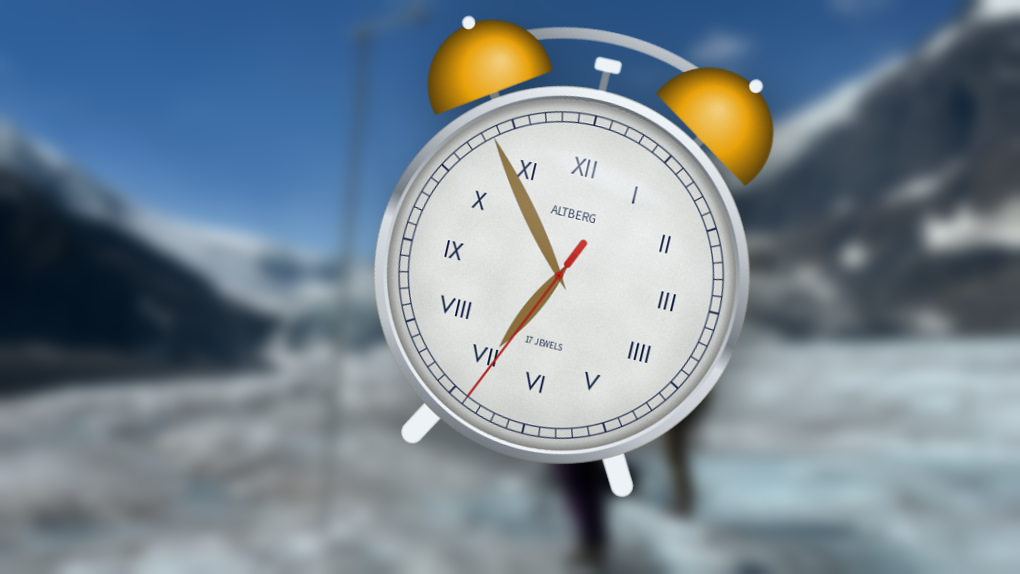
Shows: 6:53:34
